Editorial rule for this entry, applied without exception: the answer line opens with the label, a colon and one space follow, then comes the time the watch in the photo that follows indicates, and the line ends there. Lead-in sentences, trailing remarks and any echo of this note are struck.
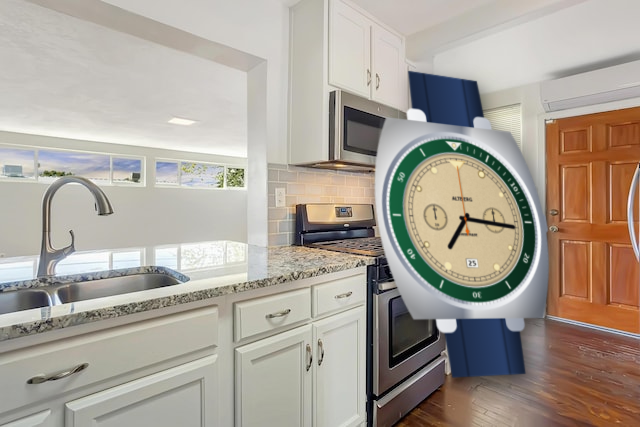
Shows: 7:16
